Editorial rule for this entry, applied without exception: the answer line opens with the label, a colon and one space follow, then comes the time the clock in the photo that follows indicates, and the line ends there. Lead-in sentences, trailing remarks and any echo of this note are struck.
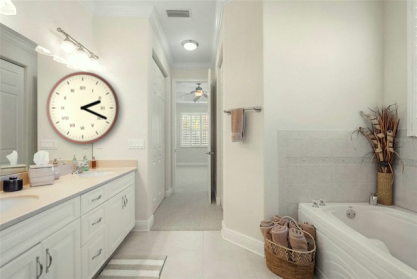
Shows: 2:19
